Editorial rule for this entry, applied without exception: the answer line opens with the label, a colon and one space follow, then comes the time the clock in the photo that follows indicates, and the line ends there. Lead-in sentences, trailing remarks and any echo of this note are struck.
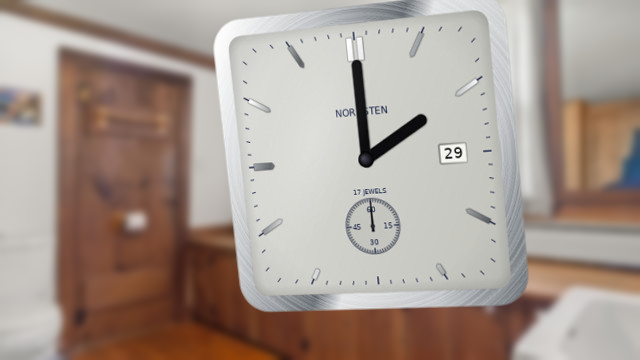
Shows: 2:00
